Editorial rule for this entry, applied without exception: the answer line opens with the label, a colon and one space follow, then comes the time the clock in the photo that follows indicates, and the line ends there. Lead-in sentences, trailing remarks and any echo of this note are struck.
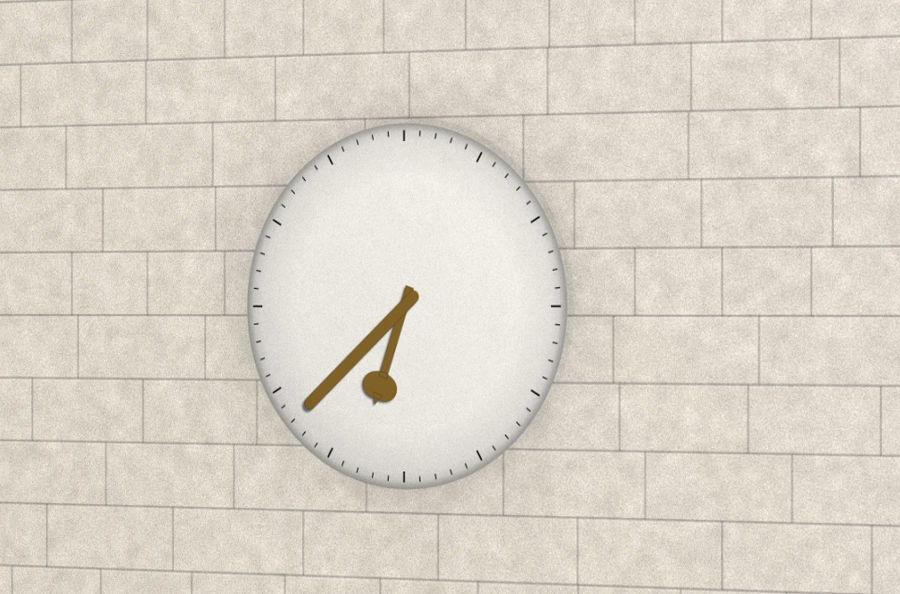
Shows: 6:38
